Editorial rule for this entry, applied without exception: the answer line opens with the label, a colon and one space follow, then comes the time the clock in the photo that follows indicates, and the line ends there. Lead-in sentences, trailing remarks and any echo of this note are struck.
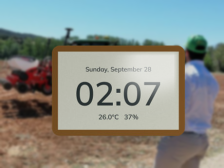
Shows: 2:07
